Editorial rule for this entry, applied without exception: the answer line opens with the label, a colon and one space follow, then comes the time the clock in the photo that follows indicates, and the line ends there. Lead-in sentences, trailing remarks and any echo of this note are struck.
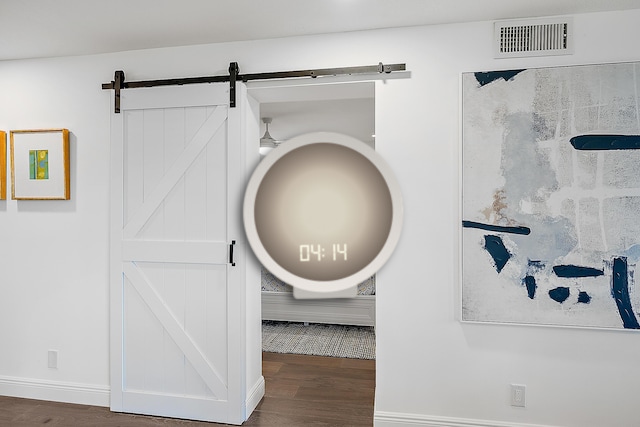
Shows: 4:14
